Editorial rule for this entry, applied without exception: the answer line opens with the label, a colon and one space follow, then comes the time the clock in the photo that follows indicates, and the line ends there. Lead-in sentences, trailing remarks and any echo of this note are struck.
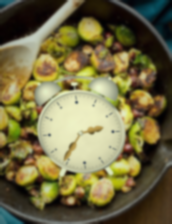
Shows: 2:36
